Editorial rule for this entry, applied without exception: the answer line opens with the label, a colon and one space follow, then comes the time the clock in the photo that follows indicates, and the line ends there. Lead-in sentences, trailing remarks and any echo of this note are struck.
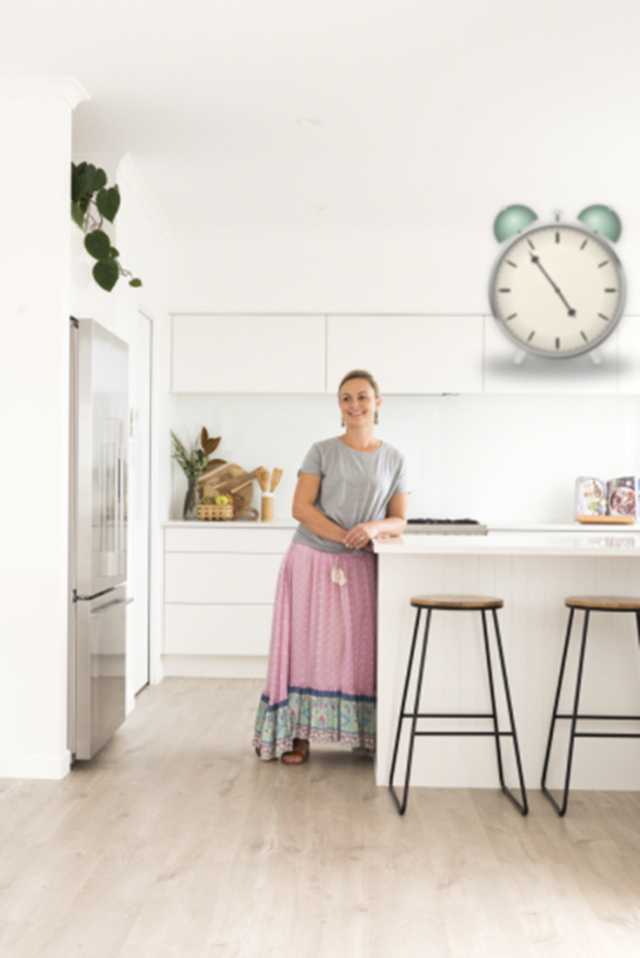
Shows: 4:54
